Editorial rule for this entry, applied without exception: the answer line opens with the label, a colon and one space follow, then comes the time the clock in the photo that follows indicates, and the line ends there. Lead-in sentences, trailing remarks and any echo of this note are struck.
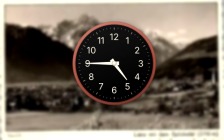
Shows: 4:45
